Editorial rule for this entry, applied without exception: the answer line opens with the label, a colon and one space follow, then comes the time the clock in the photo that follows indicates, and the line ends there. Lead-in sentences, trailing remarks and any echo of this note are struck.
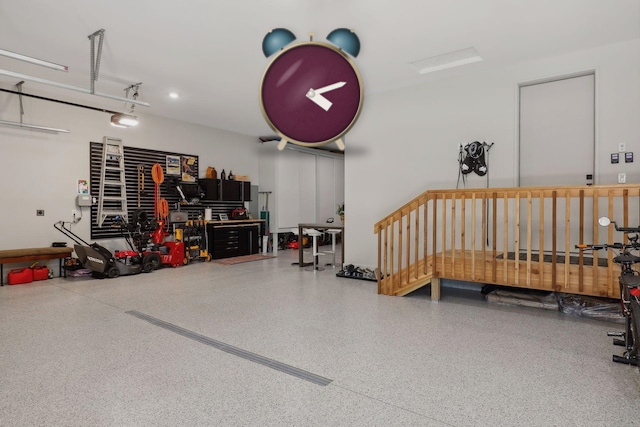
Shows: 4:12
